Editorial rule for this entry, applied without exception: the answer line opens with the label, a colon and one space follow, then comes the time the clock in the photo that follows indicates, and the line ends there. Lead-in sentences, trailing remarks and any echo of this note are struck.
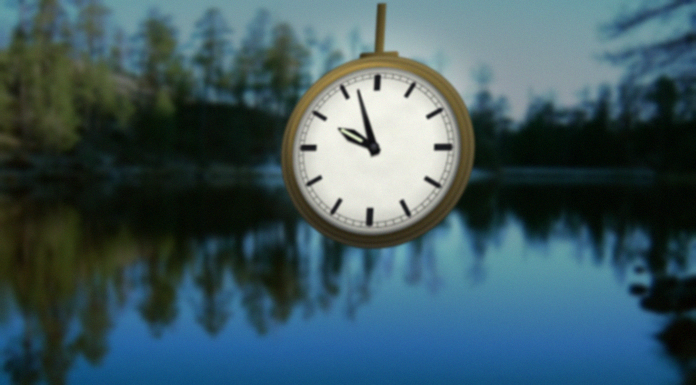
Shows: 9:57
